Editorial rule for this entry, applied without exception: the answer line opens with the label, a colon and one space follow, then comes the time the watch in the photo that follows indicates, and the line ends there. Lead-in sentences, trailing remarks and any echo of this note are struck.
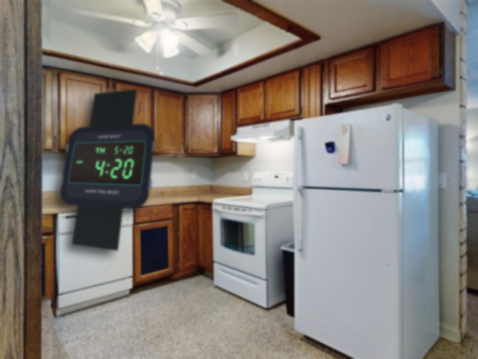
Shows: 4:20
